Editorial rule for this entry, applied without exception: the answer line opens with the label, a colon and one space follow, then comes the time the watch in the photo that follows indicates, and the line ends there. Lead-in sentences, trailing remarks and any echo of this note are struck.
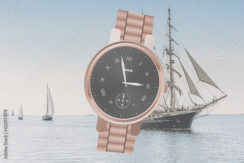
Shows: 2:57
